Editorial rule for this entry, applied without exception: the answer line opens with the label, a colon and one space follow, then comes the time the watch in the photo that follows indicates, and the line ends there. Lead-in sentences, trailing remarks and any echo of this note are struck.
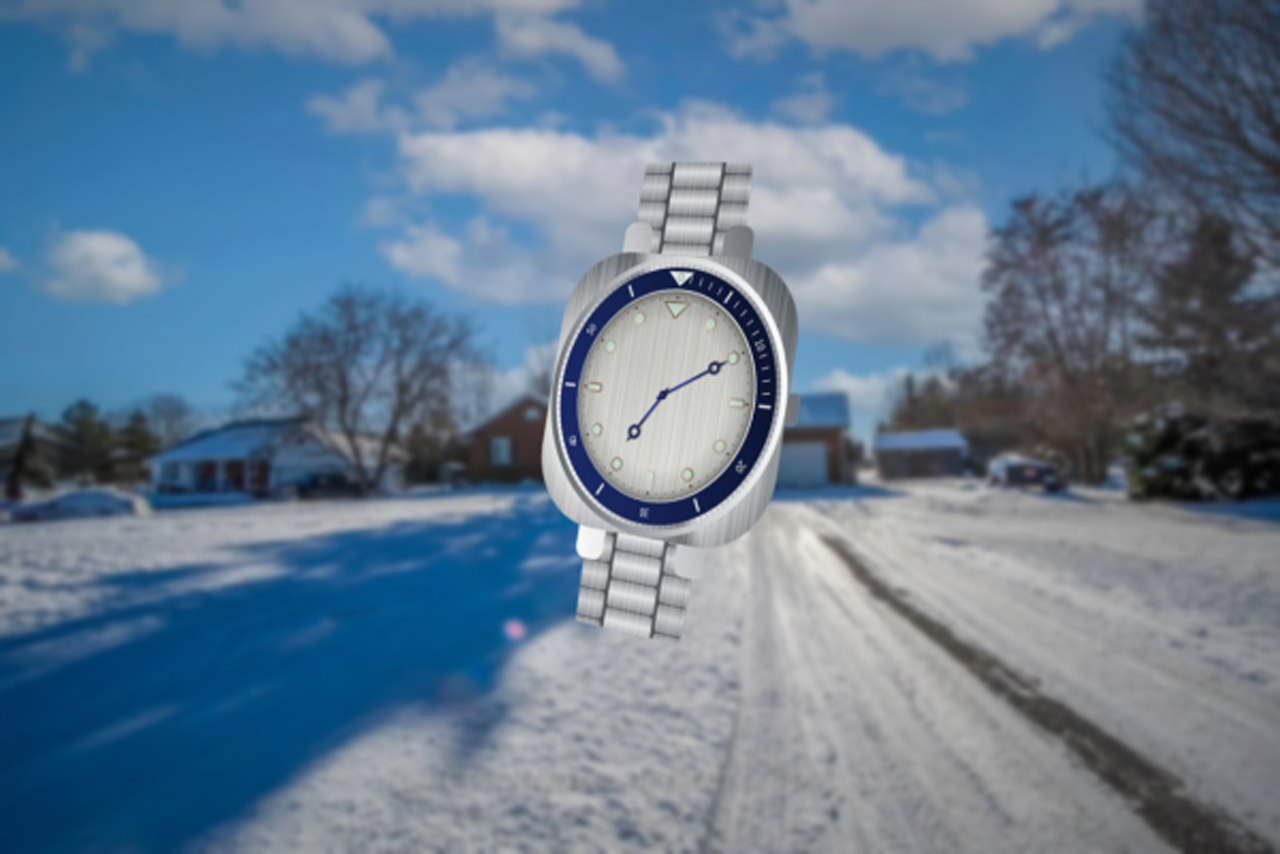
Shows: 7:10
